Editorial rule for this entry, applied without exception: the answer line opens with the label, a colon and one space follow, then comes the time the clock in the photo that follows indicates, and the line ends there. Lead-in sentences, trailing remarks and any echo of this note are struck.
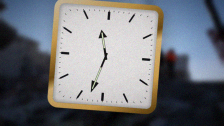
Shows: 11:33
